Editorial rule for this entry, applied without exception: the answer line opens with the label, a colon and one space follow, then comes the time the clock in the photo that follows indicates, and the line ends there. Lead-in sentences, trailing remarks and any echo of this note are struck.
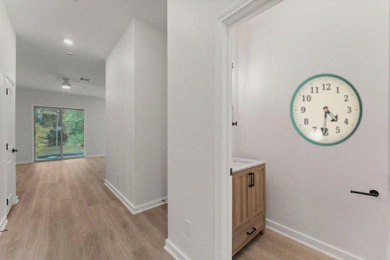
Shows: 4:31
